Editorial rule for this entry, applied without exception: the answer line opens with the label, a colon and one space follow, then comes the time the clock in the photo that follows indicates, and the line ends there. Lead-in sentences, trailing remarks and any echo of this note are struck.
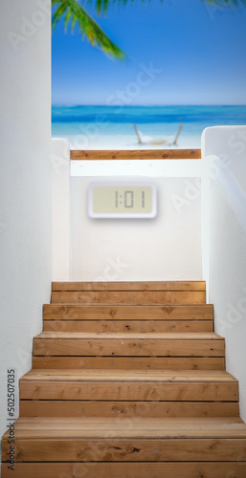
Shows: 1:01
